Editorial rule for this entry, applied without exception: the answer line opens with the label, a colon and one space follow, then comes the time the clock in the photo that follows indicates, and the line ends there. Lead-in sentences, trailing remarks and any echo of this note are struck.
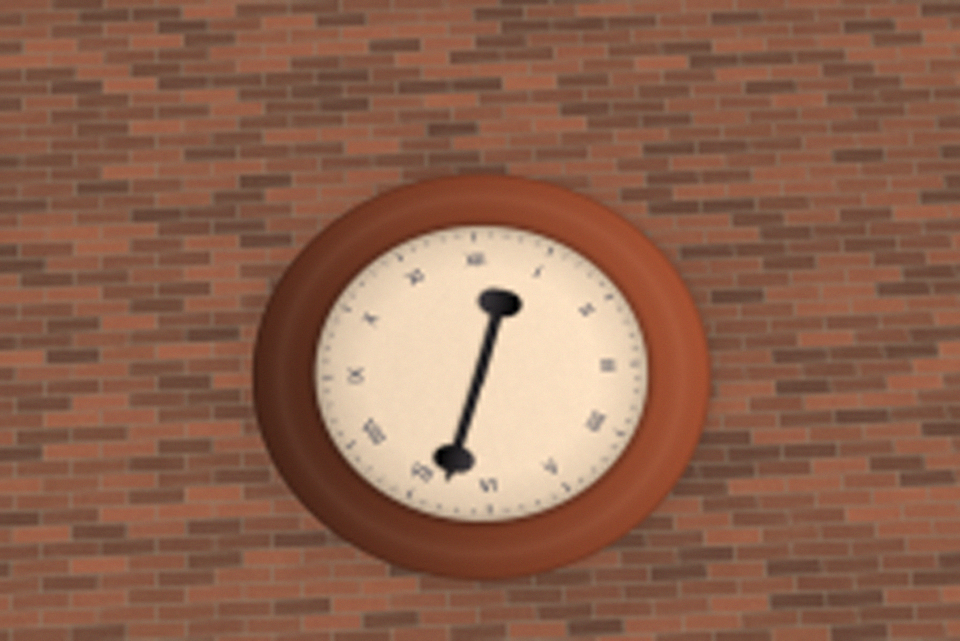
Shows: 12:33
